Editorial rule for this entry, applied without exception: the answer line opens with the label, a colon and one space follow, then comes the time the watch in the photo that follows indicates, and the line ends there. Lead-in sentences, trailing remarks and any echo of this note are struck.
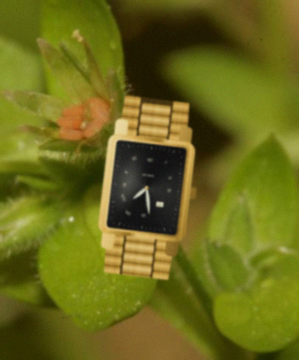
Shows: 7:28
